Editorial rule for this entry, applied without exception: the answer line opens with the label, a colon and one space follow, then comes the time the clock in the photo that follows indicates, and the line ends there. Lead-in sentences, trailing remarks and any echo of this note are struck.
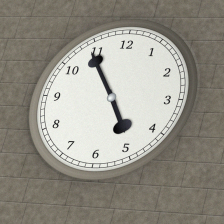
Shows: 4:54
